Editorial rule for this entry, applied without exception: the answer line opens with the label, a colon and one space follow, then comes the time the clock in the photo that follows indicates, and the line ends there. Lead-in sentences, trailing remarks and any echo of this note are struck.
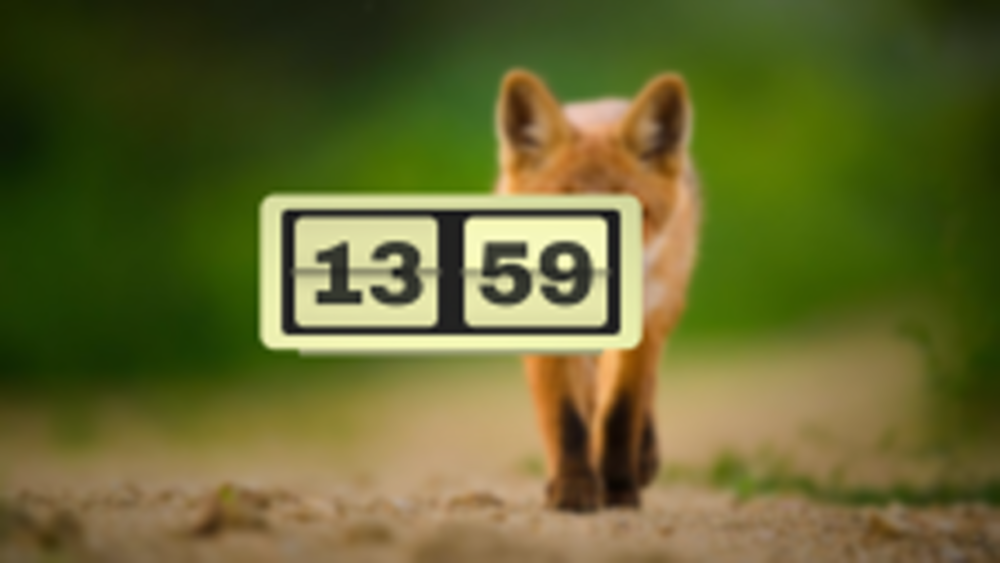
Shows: 13:59
